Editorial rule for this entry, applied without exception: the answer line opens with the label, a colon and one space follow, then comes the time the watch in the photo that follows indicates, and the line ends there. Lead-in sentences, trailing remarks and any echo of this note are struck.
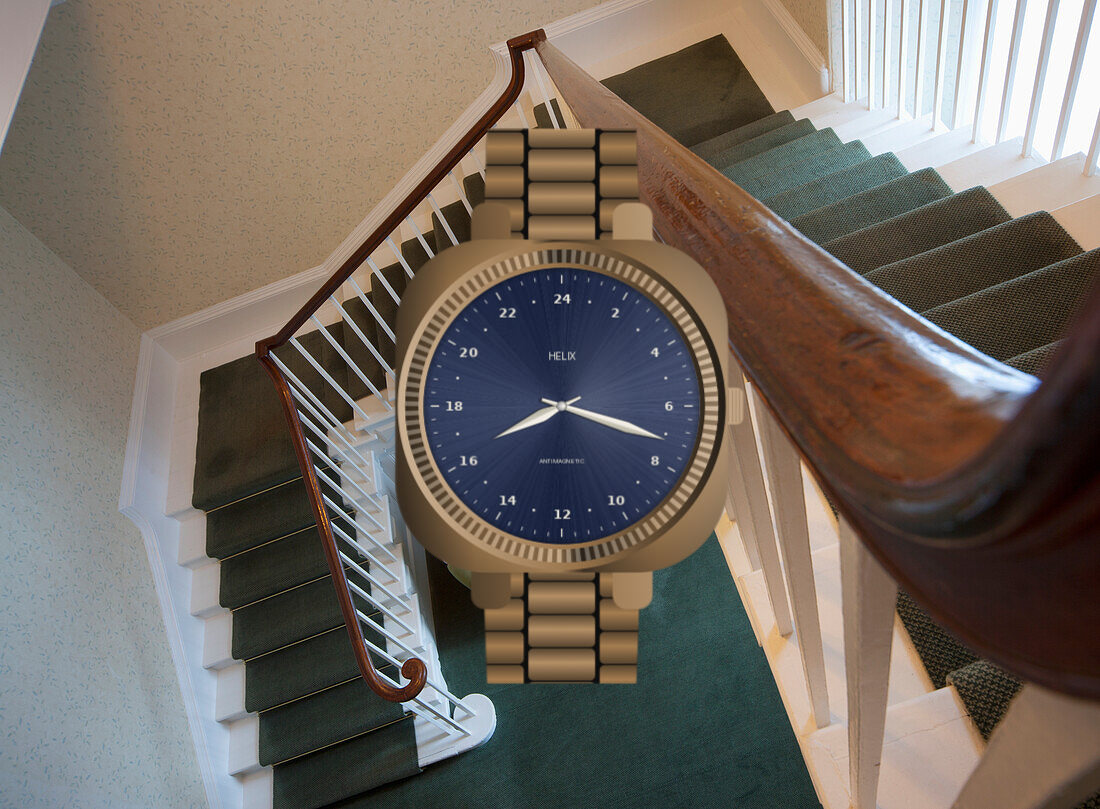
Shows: 16:18
